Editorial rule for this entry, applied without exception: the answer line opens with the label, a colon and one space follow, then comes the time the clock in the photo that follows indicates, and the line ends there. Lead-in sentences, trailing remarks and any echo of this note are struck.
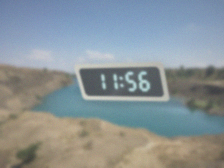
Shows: 11:56
